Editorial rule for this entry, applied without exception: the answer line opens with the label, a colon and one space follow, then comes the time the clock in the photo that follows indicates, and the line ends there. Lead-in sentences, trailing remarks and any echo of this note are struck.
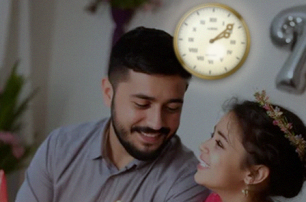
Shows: 2:08
